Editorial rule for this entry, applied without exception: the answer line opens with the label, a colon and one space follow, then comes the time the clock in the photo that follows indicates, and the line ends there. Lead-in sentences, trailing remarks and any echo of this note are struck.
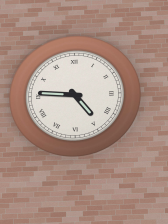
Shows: 4:46
